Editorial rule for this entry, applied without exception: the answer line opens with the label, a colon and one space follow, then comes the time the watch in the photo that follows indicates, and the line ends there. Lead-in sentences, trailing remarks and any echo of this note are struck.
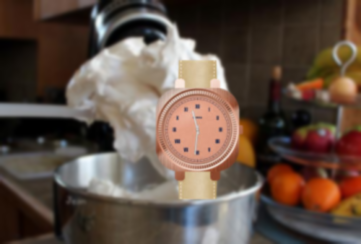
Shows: 11:31
